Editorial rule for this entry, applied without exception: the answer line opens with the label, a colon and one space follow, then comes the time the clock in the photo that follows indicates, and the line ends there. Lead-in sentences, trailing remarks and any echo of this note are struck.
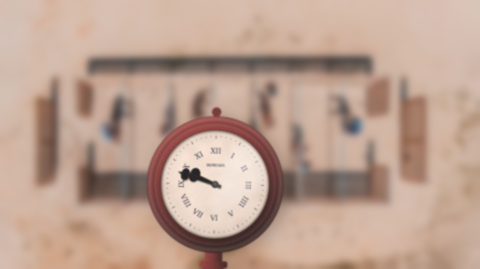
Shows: 9:48
